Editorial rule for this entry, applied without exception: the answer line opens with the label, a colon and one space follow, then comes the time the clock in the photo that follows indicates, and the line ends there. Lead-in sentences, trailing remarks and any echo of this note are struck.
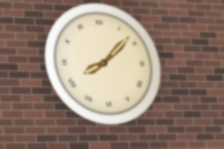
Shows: 8:08
